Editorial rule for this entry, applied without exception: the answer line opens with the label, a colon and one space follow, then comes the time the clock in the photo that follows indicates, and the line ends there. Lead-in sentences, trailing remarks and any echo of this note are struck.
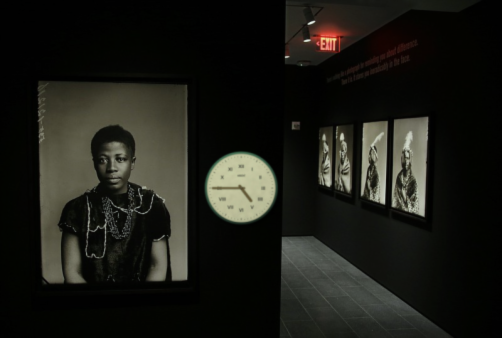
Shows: 4:45
